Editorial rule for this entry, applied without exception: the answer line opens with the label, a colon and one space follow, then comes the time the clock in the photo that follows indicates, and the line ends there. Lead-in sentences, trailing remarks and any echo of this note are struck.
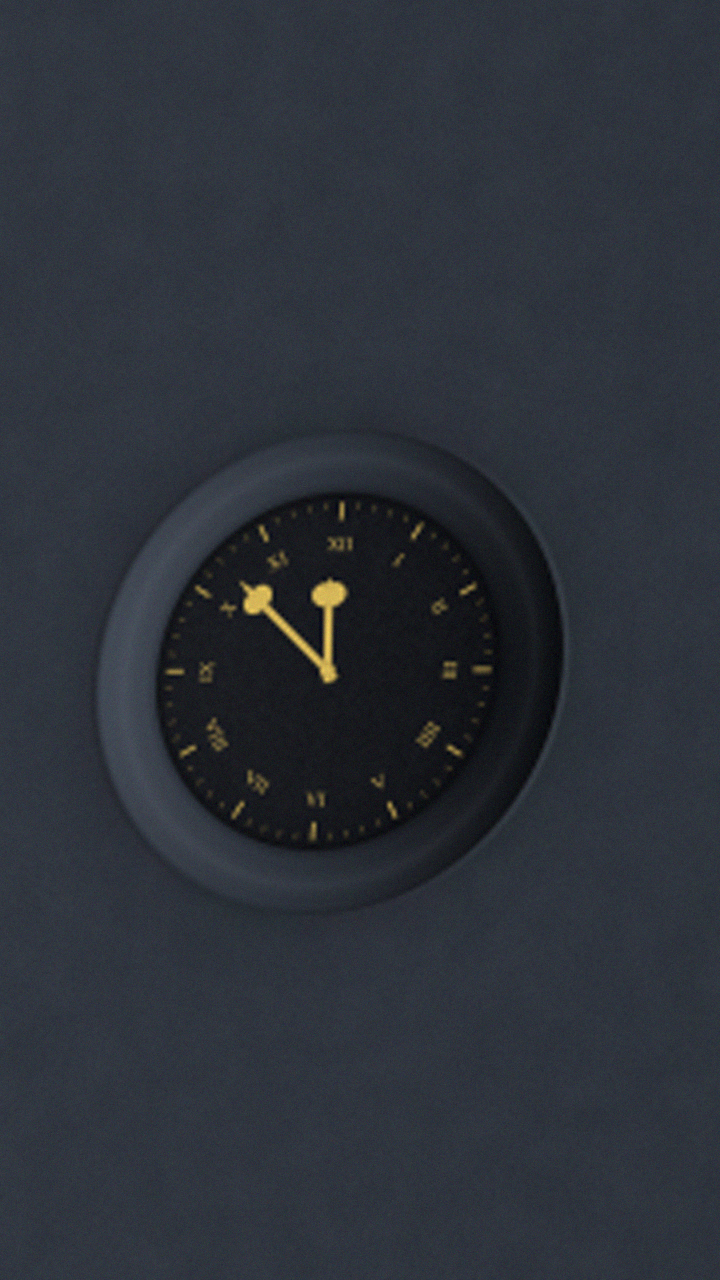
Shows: 11:52
